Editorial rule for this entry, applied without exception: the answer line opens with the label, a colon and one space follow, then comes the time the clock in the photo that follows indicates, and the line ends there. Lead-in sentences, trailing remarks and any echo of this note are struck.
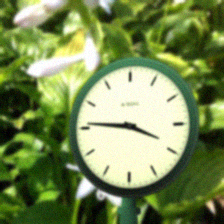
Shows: 3:46
